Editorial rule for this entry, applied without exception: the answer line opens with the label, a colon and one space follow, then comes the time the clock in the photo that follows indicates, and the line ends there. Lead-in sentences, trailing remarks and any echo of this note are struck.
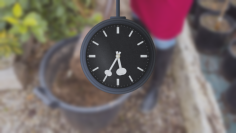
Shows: 5:35
